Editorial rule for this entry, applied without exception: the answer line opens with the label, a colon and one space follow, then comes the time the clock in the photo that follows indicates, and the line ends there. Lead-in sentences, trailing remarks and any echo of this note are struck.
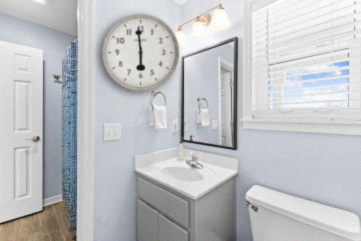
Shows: 5:59
